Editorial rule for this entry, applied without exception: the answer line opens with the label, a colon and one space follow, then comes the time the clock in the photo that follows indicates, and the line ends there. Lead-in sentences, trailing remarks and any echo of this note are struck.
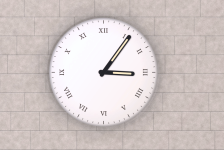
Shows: 3:06
